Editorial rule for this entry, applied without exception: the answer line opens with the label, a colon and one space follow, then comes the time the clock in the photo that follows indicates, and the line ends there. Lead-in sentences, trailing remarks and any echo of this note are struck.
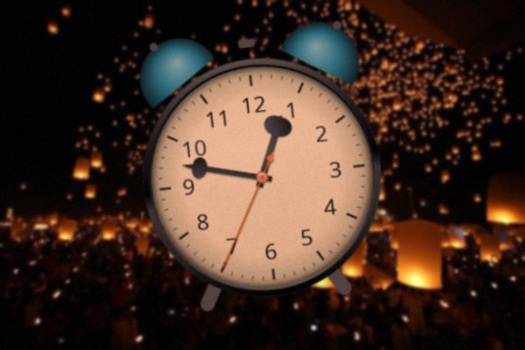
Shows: 12:47:35
